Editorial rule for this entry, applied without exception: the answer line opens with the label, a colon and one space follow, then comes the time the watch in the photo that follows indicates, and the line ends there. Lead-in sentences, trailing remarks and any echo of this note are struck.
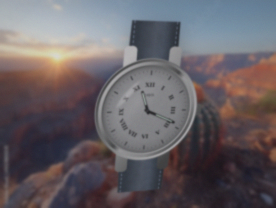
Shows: 11:19
